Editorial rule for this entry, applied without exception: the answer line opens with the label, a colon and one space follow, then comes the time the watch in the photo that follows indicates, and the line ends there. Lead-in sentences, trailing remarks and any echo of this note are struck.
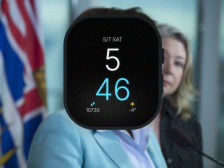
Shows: 5:46
